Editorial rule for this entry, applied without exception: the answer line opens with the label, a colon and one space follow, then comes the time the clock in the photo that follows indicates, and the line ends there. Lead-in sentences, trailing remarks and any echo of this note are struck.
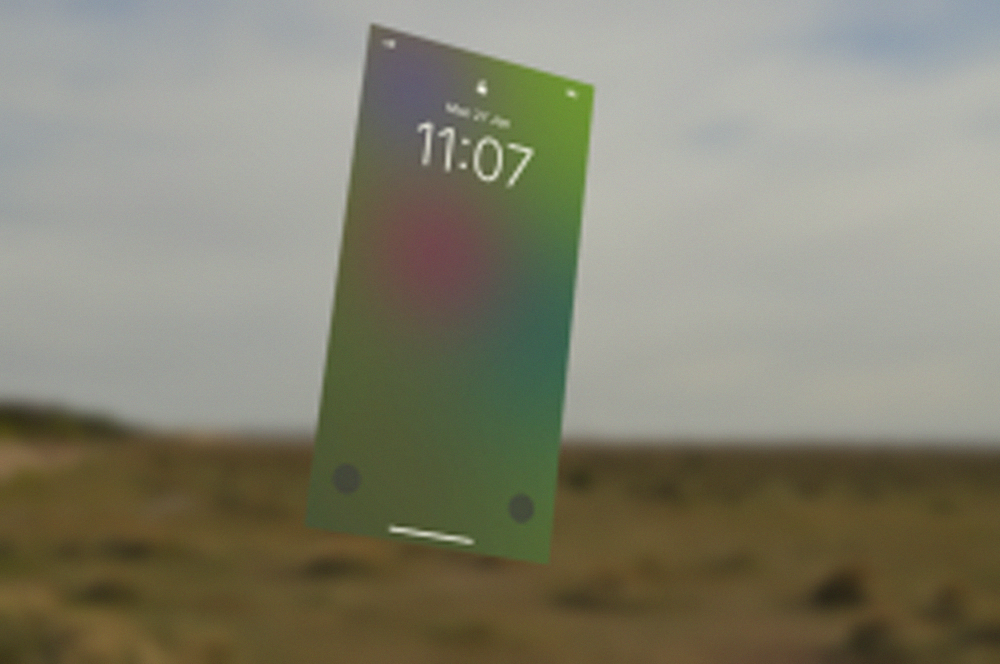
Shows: 11:07
